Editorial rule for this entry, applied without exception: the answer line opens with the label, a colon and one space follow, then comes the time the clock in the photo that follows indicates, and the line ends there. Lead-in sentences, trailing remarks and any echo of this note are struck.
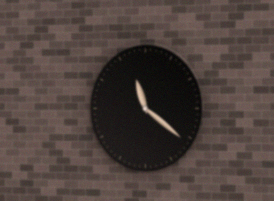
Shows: 11:21
